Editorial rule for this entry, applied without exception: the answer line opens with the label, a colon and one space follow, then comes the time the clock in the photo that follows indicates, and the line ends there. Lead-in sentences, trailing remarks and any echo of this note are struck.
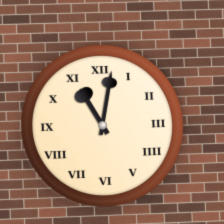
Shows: 11:02
